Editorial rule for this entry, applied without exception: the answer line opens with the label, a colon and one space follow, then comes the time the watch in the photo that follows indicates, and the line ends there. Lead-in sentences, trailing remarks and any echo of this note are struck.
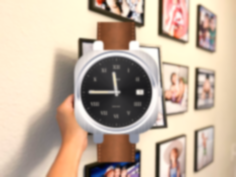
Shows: 11:45
